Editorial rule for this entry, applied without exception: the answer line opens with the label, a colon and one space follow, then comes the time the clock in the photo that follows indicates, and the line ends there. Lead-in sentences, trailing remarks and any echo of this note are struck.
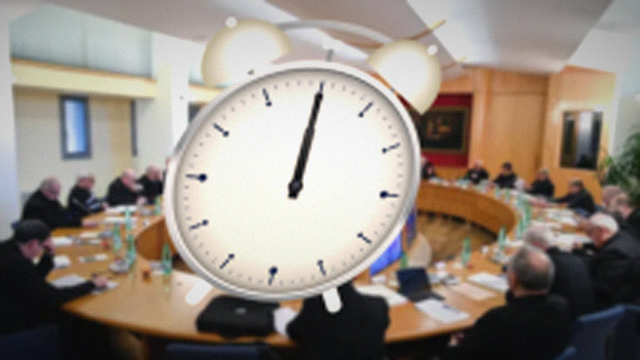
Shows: 12:00
